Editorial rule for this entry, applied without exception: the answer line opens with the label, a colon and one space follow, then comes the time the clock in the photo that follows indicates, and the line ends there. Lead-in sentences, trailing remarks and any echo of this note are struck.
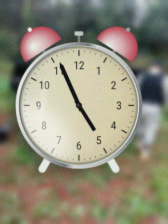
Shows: 4:56
